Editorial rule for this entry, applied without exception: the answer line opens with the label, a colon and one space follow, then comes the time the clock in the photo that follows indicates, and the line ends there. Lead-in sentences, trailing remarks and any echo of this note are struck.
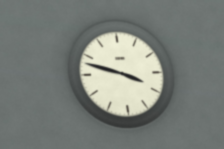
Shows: 3:48
